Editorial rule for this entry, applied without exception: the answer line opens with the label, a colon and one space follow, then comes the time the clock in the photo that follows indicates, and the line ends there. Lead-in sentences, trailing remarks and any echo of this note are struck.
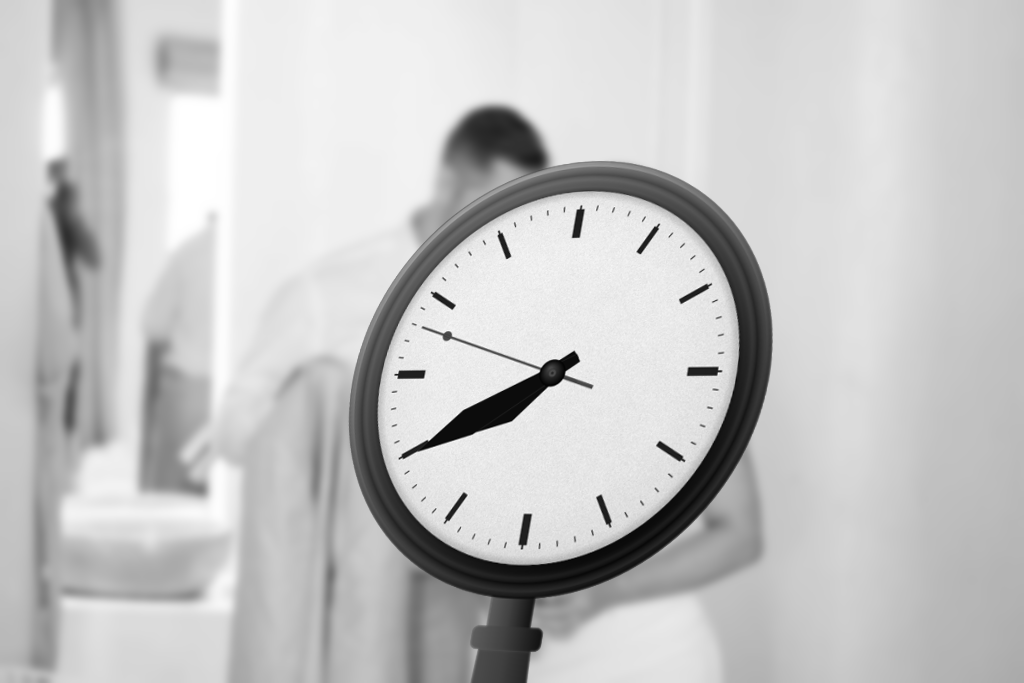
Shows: 7:39:48
